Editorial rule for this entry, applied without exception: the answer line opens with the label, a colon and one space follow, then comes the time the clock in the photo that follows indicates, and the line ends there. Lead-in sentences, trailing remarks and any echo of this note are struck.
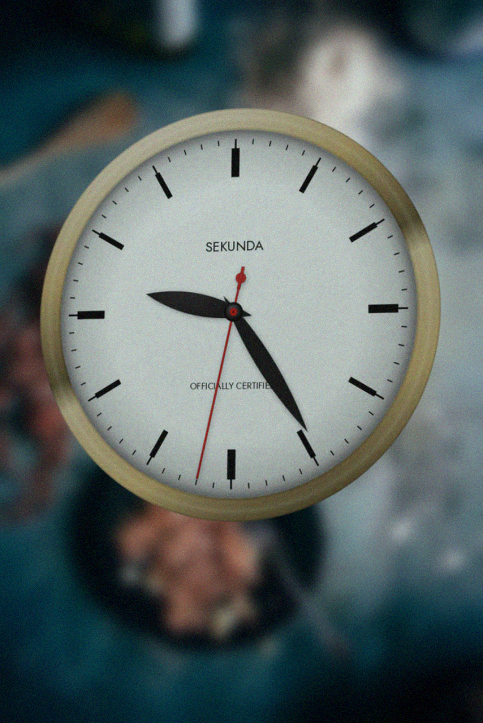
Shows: 9:24:32
